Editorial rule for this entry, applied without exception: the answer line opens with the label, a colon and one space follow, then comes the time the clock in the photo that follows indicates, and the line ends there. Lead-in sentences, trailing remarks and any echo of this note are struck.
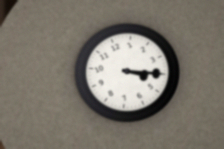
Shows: 4:20
